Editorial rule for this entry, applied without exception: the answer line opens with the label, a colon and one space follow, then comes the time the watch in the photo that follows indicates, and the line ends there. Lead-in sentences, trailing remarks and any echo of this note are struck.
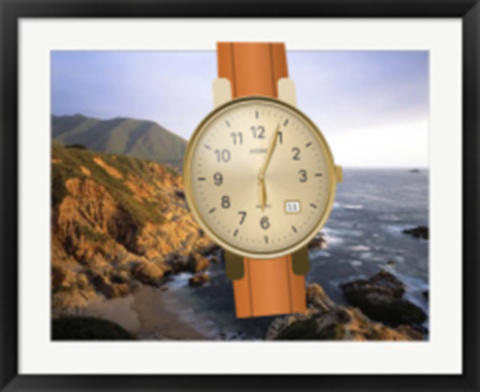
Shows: 6:04
